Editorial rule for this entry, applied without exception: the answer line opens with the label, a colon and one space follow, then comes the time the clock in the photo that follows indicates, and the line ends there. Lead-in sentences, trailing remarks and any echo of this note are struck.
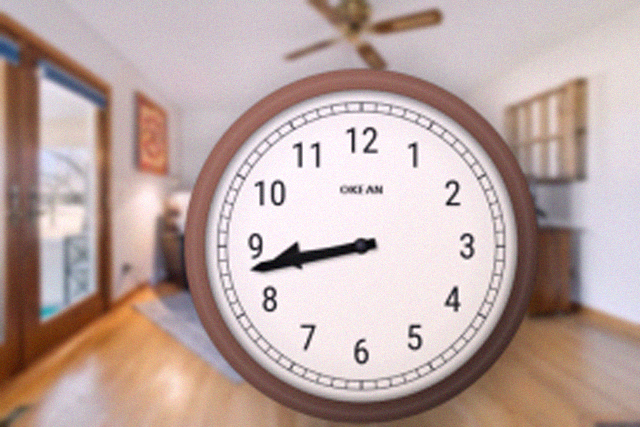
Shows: 8:43
